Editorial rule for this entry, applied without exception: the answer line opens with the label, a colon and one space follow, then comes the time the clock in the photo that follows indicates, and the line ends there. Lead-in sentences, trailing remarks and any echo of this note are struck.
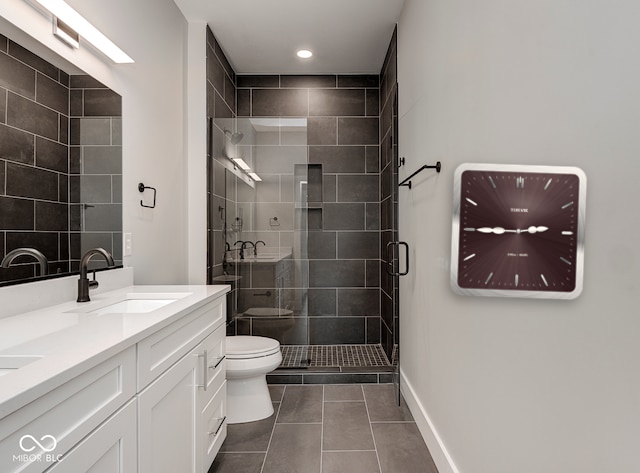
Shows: 2:45
